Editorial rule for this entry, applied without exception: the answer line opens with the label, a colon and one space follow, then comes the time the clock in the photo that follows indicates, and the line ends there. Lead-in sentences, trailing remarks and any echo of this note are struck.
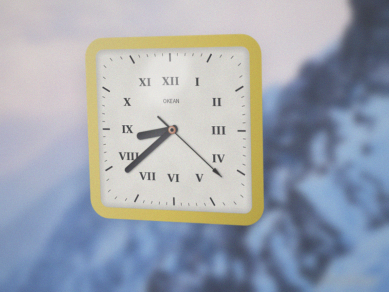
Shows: 8:38:22
